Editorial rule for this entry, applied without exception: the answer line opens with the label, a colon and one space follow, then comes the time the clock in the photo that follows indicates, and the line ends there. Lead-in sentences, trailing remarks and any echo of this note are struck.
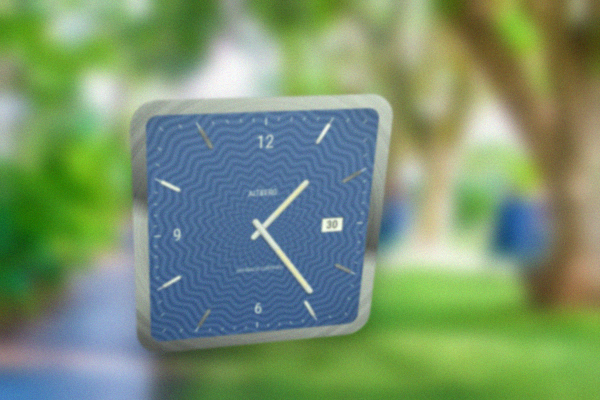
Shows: 1:24
